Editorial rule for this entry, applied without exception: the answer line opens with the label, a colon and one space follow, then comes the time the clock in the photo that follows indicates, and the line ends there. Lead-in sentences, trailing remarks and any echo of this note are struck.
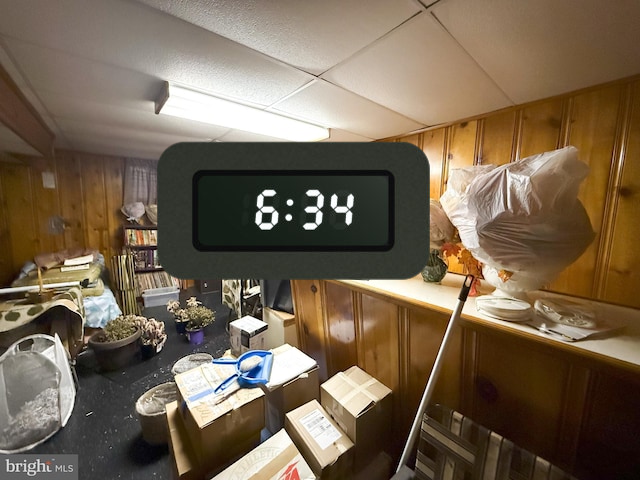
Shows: 6:34
